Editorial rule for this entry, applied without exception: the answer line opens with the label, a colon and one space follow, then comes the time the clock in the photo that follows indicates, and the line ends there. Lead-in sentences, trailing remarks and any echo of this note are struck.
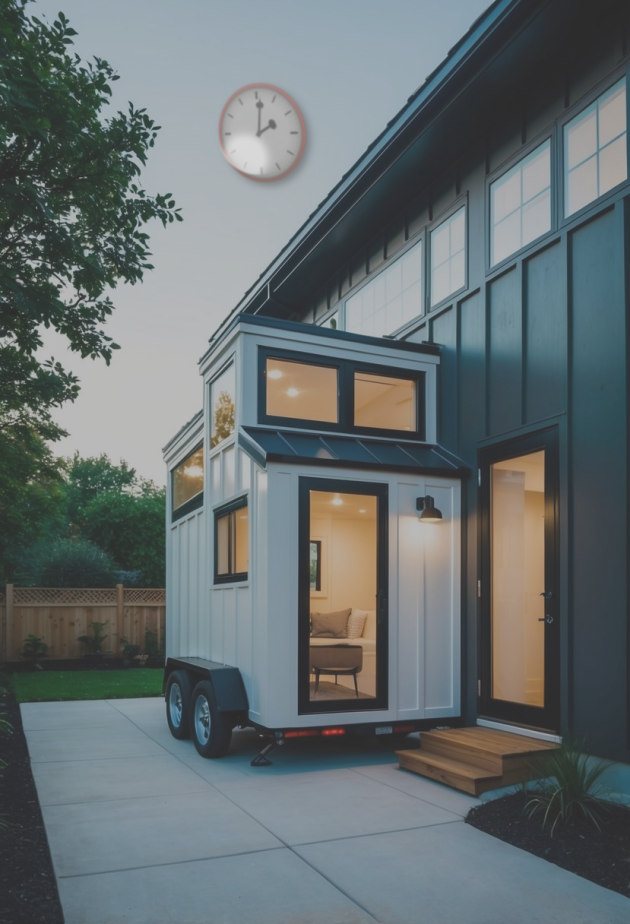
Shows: 2:01
